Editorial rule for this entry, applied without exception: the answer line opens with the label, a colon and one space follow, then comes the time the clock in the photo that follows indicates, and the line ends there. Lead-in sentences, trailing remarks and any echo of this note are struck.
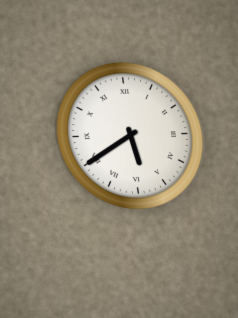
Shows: 5:40
